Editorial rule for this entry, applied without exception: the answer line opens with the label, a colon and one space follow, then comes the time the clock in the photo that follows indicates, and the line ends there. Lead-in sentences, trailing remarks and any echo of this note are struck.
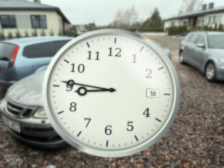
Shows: 8:46
